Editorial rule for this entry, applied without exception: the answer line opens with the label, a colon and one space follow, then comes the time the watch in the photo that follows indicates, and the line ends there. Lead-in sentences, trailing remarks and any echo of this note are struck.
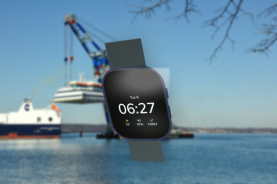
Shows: 6:27
